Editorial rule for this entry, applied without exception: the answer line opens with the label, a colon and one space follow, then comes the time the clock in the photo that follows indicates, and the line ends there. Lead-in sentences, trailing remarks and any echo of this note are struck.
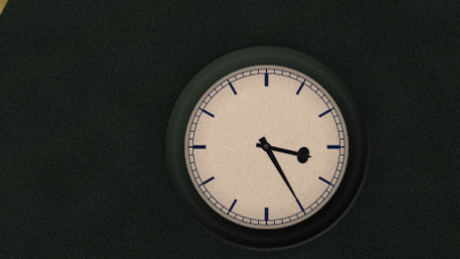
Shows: 3:25
